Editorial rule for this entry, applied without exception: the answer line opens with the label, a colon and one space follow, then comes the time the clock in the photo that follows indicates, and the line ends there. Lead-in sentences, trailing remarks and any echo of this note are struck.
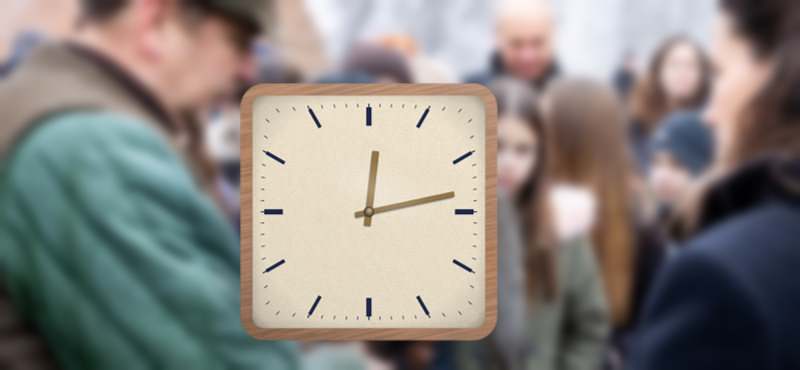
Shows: 12:13
